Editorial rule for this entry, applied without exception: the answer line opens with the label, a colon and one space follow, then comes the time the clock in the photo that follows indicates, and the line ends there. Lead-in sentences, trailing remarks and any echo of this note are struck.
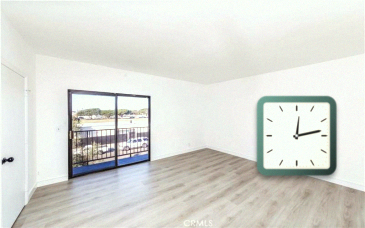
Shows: 12:13
